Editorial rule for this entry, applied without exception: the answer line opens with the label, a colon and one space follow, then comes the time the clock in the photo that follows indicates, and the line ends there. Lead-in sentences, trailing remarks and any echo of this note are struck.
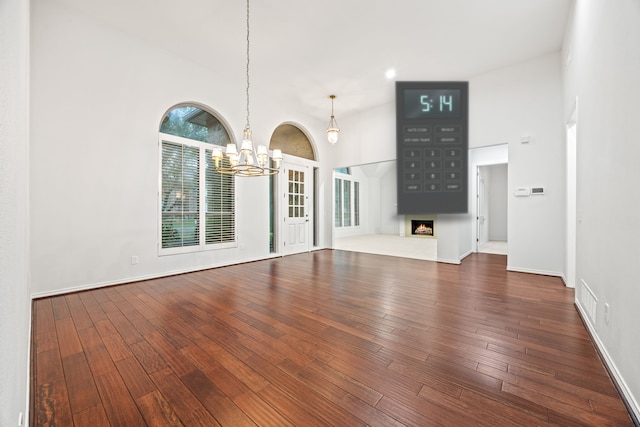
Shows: 5:14
